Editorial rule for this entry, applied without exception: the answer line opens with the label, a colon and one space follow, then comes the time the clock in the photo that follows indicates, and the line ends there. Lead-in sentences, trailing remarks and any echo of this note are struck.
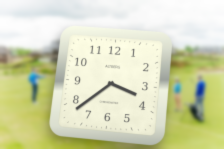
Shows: 3:38
